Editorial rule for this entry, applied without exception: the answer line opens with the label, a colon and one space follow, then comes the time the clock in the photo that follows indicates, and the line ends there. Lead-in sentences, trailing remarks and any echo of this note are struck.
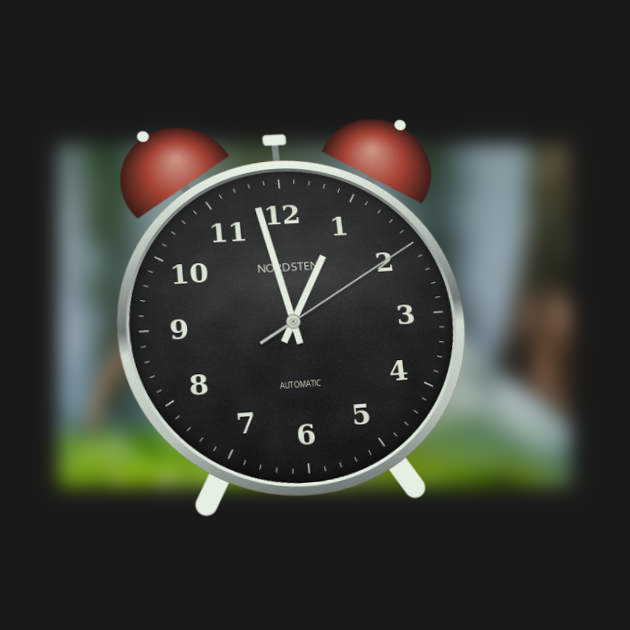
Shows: 12:58:10
